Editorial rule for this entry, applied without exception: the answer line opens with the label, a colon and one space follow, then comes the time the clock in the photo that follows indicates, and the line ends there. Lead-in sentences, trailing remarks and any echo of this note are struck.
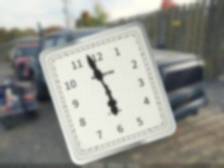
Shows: 5:58
